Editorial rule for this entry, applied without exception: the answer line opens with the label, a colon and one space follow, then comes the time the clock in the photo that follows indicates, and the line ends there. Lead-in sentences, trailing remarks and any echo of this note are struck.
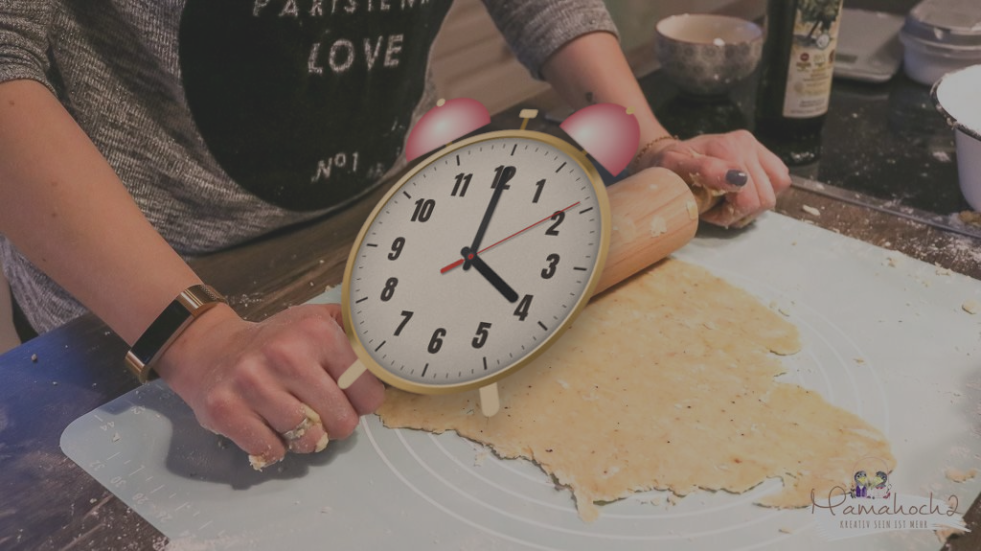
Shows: 4:00:09
